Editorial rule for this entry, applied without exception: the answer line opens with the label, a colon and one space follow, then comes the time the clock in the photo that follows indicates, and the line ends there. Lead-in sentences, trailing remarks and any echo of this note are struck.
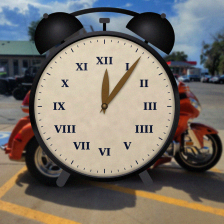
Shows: 12:06
